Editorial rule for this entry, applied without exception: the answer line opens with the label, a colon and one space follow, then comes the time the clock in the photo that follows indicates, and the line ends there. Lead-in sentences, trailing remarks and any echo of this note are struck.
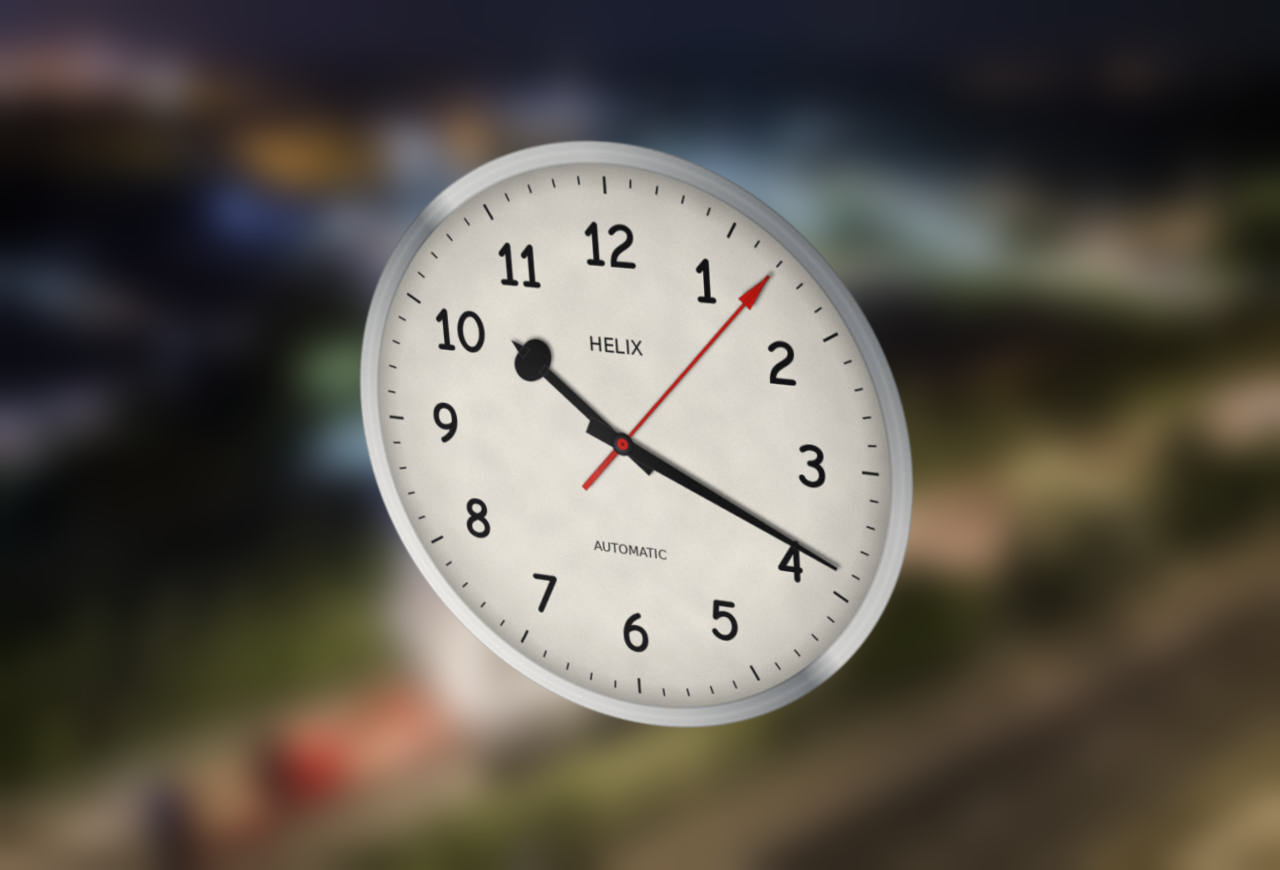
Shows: 10:19:07
